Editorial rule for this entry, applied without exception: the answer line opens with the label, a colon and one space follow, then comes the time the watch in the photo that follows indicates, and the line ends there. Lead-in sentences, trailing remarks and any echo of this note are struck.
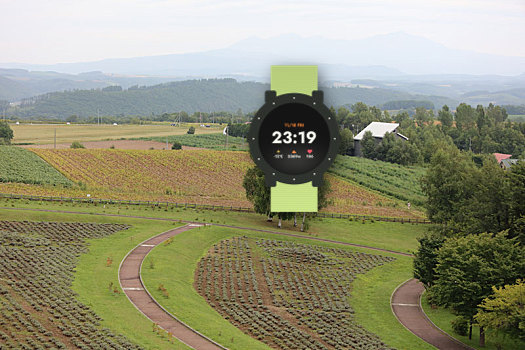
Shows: 23:19
